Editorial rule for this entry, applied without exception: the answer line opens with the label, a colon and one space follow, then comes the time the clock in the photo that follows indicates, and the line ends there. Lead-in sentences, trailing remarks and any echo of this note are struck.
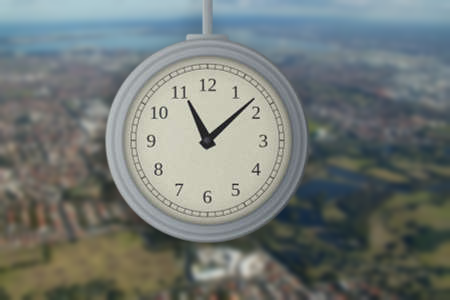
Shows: 11:08
